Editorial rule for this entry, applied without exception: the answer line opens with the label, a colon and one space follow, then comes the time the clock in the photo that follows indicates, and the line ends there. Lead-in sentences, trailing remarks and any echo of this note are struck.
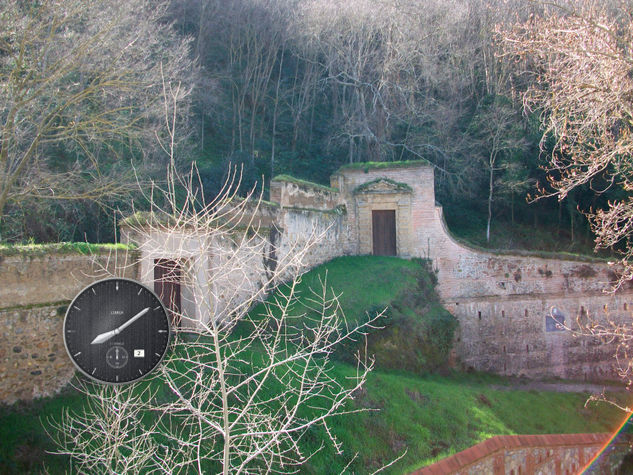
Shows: 8:09
